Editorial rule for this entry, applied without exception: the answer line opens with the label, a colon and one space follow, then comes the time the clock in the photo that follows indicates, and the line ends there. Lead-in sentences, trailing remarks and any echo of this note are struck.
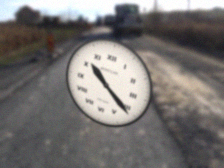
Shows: 10:21
